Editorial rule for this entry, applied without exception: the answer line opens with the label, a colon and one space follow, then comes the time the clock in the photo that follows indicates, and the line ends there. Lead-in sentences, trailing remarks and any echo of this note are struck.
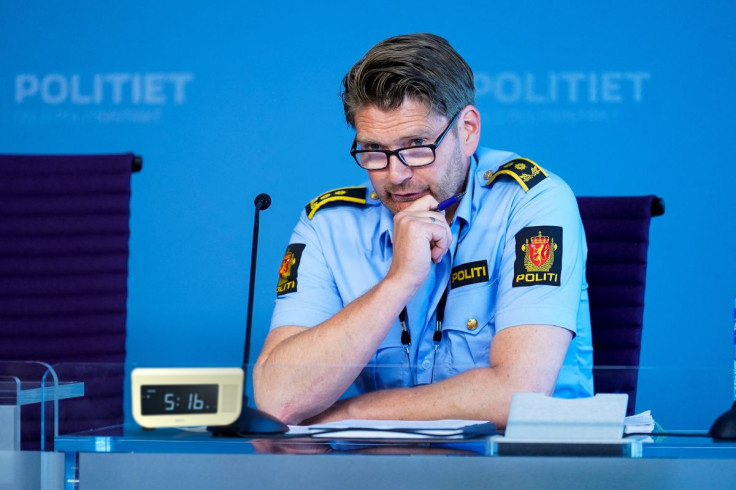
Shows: 5:16
